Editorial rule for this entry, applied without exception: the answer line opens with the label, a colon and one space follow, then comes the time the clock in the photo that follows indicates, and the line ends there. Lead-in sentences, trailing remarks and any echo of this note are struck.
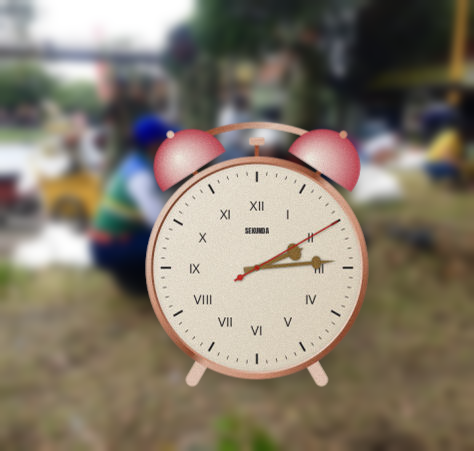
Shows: 2:14:10
